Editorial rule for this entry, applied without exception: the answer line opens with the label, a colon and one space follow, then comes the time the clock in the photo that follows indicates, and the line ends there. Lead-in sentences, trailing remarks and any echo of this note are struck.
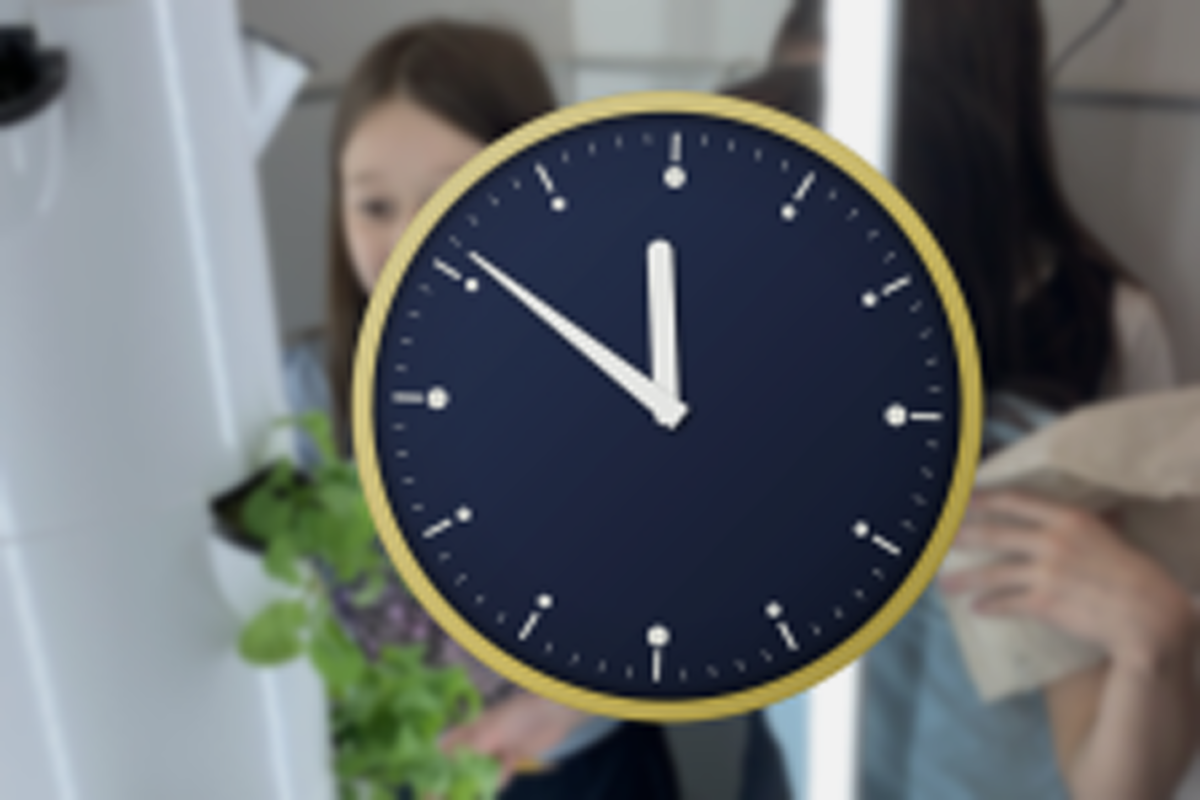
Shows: 11:51
